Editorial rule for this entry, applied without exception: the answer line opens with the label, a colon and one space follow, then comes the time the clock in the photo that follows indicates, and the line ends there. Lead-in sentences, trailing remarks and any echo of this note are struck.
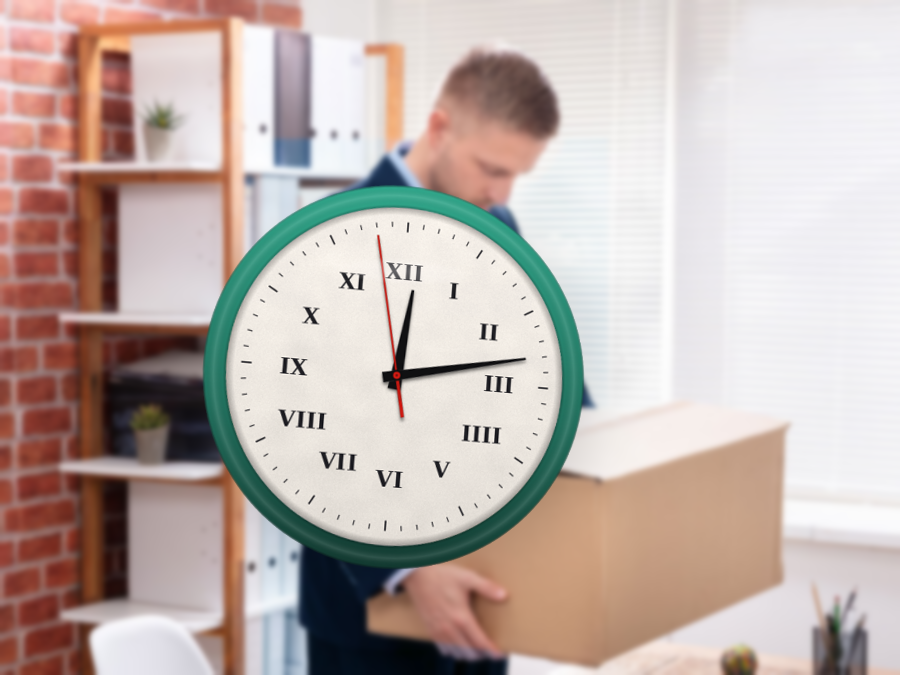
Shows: 12:12:58
